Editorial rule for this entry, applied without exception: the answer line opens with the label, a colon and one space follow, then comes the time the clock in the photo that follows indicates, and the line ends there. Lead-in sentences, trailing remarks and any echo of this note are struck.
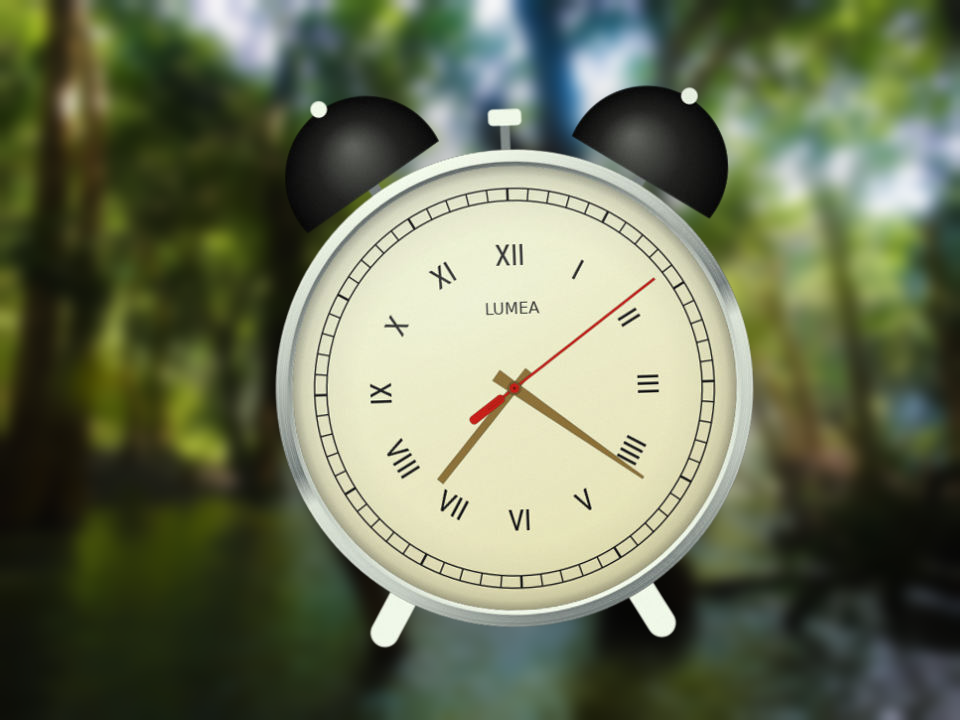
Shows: 7:21:09
